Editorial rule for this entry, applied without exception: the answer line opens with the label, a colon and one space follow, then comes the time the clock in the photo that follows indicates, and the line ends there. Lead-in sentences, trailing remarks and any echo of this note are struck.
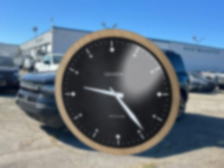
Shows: 9:24
